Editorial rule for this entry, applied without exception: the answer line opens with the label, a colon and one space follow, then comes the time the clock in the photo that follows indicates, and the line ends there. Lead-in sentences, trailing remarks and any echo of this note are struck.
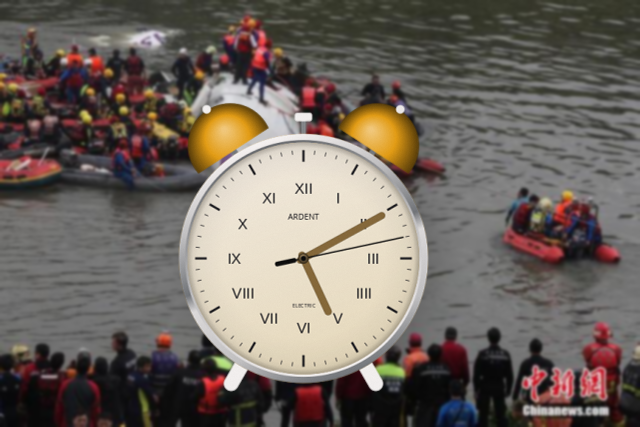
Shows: 5:10:13
